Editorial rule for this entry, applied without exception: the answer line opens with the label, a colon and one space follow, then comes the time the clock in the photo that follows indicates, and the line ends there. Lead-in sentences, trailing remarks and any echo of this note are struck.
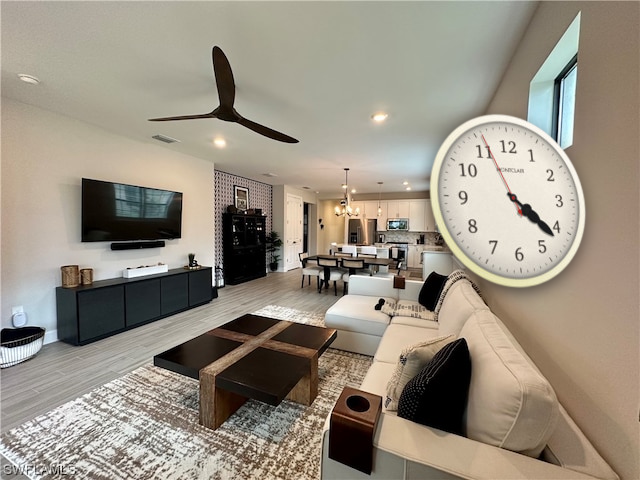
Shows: 4:21:56
